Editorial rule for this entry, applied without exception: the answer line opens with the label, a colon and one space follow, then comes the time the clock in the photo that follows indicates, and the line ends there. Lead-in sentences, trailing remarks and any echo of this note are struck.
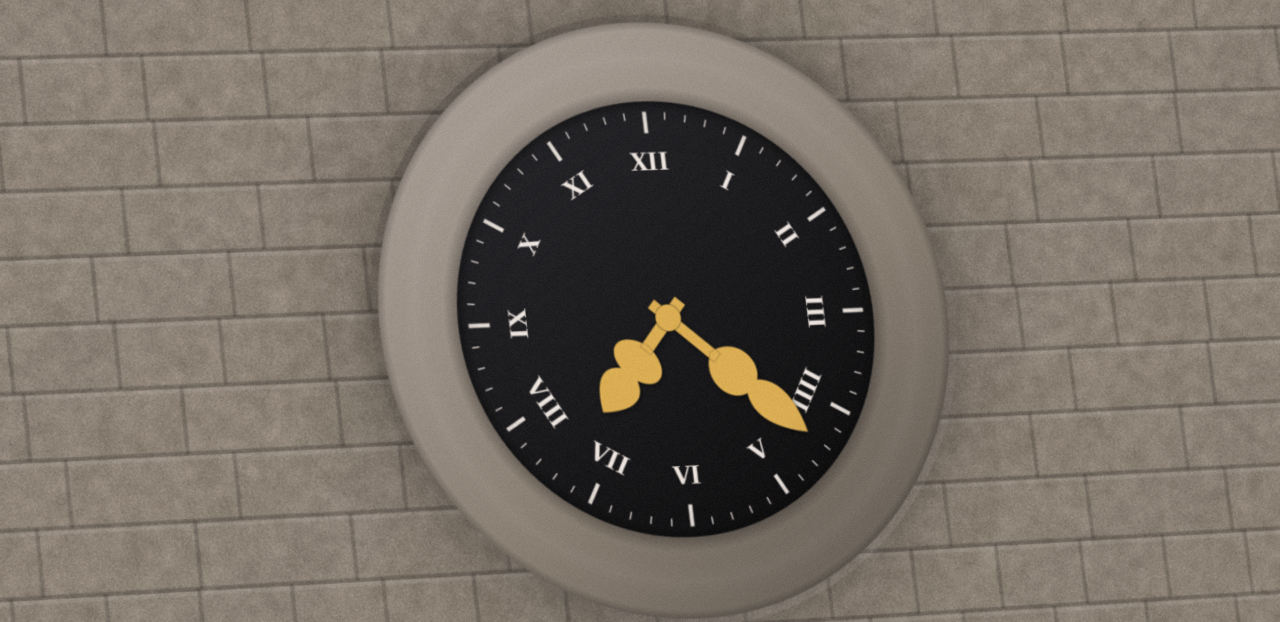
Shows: 7:22
